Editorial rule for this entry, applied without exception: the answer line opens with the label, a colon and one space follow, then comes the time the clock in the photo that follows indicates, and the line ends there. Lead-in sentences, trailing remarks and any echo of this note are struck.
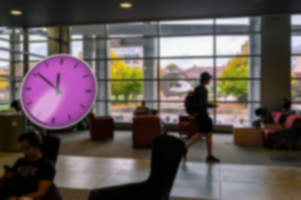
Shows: 11:51
